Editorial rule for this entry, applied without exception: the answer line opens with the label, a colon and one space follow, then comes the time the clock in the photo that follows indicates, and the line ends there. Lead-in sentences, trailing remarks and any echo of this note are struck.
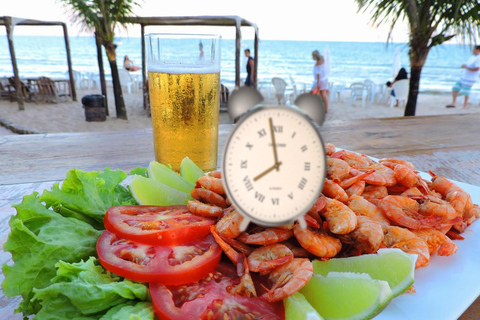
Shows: 7:58
